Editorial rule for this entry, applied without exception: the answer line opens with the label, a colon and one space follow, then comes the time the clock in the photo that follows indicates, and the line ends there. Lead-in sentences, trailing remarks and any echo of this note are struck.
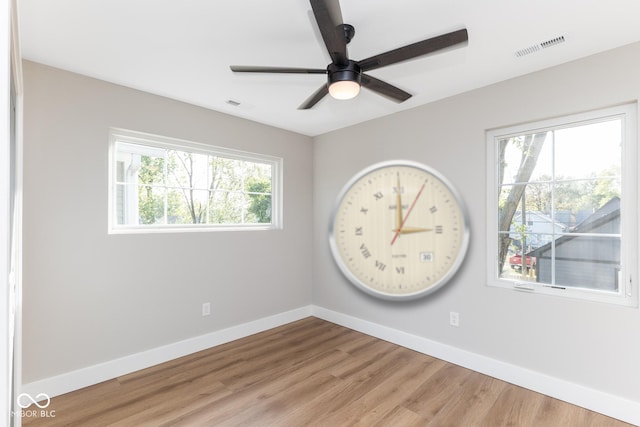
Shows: 3:00:05
